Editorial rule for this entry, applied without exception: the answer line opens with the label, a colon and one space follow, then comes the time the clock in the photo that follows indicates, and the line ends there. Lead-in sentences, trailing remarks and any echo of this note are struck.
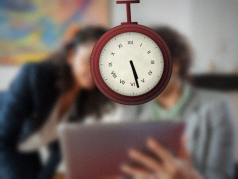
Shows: 5:28
